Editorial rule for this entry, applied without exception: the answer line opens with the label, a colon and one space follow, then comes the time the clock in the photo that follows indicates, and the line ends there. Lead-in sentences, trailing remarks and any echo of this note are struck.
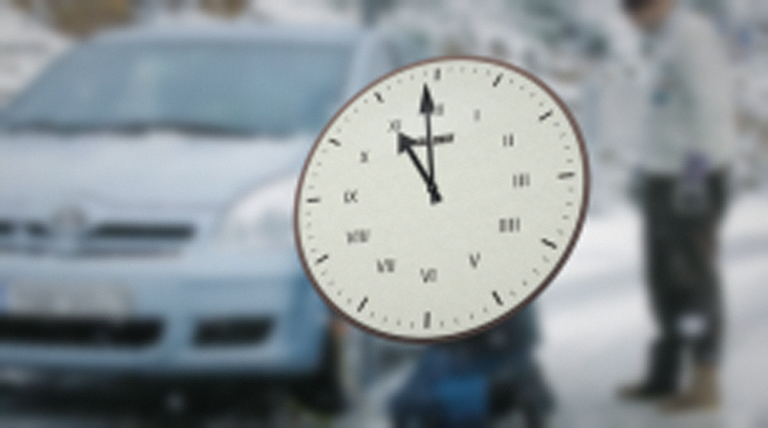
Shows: 10:59
